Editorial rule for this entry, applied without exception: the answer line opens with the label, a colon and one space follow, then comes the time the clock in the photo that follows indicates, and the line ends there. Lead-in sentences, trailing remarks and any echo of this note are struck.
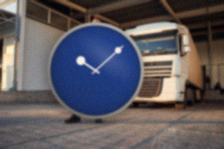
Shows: 10:08
